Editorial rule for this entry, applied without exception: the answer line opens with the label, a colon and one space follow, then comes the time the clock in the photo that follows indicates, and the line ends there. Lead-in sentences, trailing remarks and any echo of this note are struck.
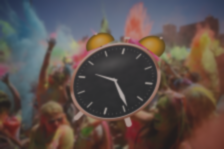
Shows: 9:24
